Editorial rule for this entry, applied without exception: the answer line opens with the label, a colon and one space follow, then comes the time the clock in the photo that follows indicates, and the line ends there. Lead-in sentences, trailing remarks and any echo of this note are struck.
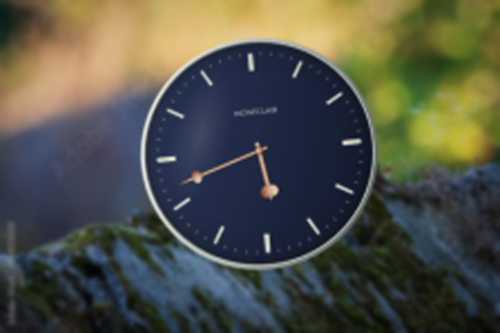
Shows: 5:42
